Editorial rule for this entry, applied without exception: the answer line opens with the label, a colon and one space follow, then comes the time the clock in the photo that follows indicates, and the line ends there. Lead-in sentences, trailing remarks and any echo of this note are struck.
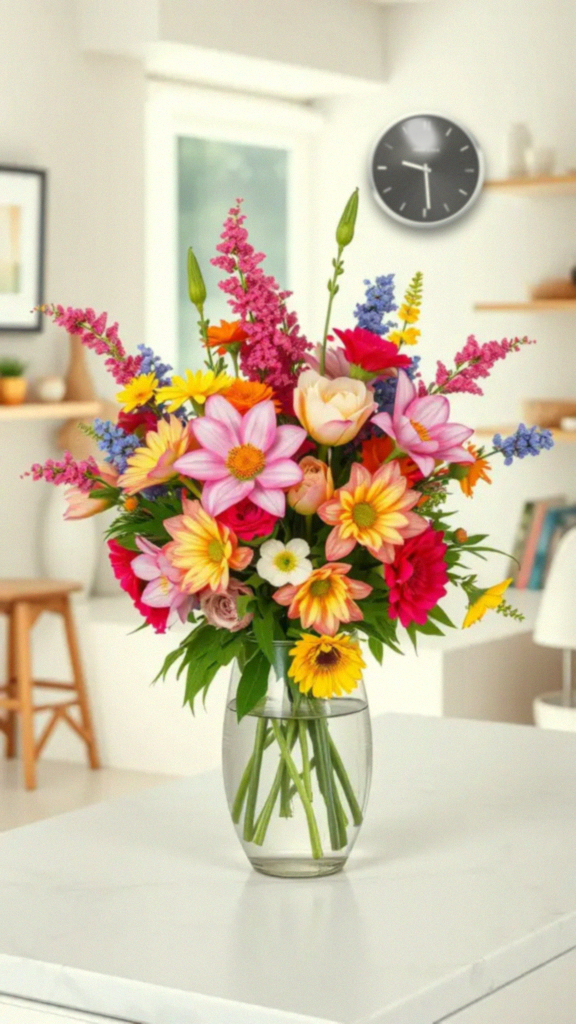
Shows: 9:29
